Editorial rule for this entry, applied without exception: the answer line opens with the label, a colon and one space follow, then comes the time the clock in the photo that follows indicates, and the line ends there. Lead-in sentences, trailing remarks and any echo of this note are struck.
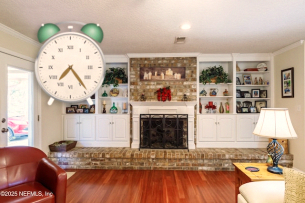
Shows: 7:24
